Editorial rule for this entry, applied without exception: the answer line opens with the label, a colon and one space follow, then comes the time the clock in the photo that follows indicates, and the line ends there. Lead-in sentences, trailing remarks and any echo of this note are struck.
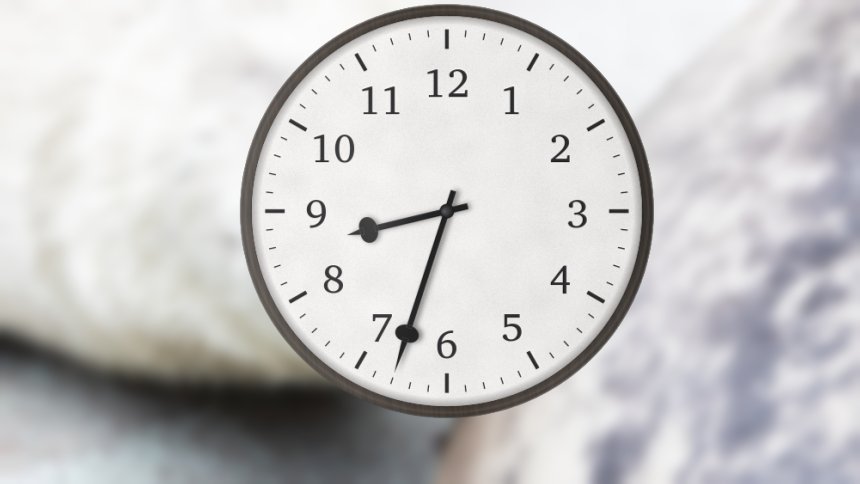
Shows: 8:33
